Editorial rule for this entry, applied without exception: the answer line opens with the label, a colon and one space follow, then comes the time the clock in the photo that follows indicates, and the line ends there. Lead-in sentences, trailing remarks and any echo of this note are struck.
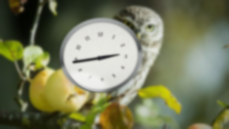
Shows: 2:44
